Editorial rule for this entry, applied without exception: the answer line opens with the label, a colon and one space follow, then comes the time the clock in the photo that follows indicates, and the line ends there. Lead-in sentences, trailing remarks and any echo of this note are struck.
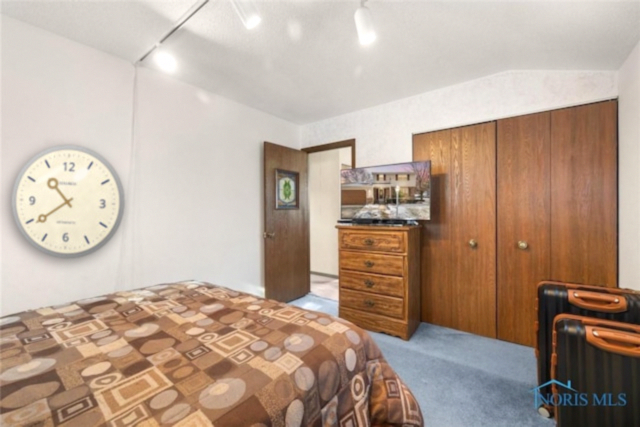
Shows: 10:39
